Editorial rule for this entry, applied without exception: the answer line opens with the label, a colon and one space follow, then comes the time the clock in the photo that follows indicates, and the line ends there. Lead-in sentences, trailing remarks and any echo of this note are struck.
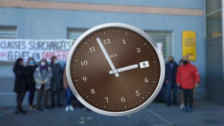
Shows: 2:58
